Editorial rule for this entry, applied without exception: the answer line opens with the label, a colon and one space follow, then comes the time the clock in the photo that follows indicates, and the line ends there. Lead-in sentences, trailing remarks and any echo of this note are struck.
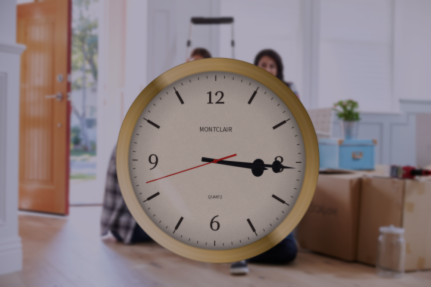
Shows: 3:15:42
